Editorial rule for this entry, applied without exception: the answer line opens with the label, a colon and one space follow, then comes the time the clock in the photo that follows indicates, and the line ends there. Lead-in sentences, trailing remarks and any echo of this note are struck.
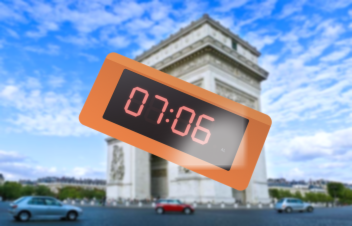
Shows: 7:06
